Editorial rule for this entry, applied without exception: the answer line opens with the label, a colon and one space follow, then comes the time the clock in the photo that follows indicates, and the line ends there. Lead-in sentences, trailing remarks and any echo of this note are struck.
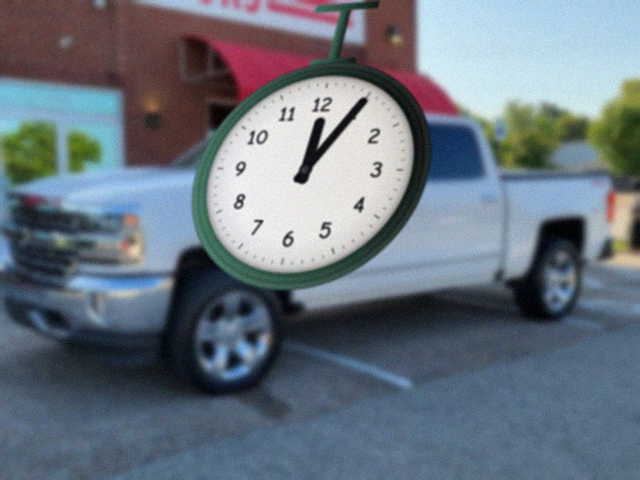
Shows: 12:05
